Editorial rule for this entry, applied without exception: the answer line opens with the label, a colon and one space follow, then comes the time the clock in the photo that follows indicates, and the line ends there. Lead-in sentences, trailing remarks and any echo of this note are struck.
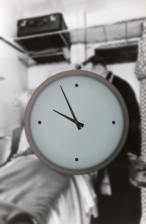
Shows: 9:56
